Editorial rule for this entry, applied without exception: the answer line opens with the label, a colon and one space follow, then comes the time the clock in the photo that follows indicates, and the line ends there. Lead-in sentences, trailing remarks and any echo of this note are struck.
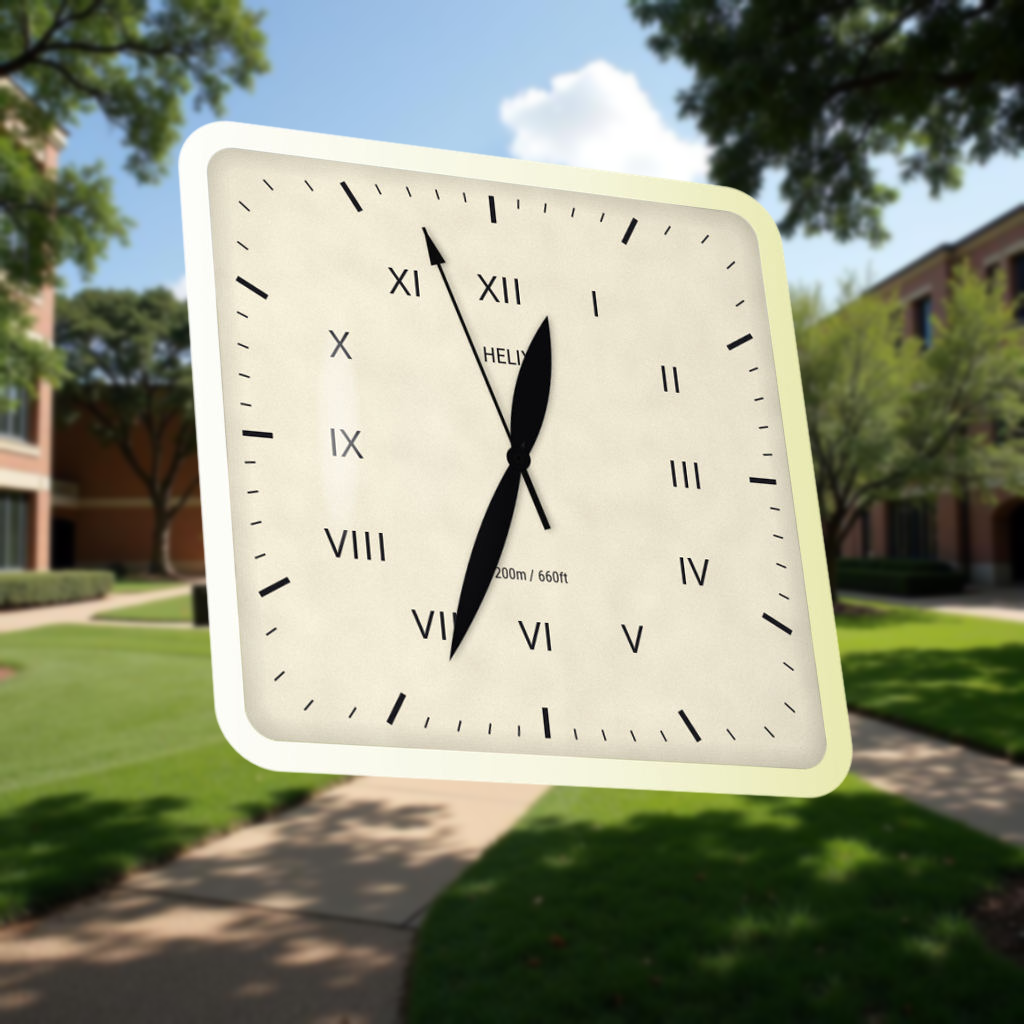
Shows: 12:33:57
